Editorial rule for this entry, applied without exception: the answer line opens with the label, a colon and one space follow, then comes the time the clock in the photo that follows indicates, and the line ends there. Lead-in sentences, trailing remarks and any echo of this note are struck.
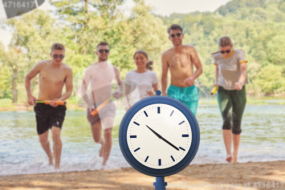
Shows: 10:21
